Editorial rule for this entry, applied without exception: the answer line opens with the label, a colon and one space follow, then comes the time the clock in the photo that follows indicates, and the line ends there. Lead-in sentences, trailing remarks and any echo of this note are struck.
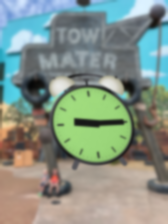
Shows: 9:15
